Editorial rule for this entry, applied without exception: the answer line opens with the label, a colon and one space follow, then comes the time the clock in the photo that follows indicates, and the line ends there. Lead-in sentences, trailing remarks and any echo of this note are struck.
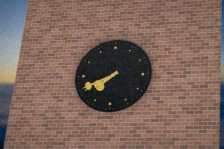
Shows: 7:41
